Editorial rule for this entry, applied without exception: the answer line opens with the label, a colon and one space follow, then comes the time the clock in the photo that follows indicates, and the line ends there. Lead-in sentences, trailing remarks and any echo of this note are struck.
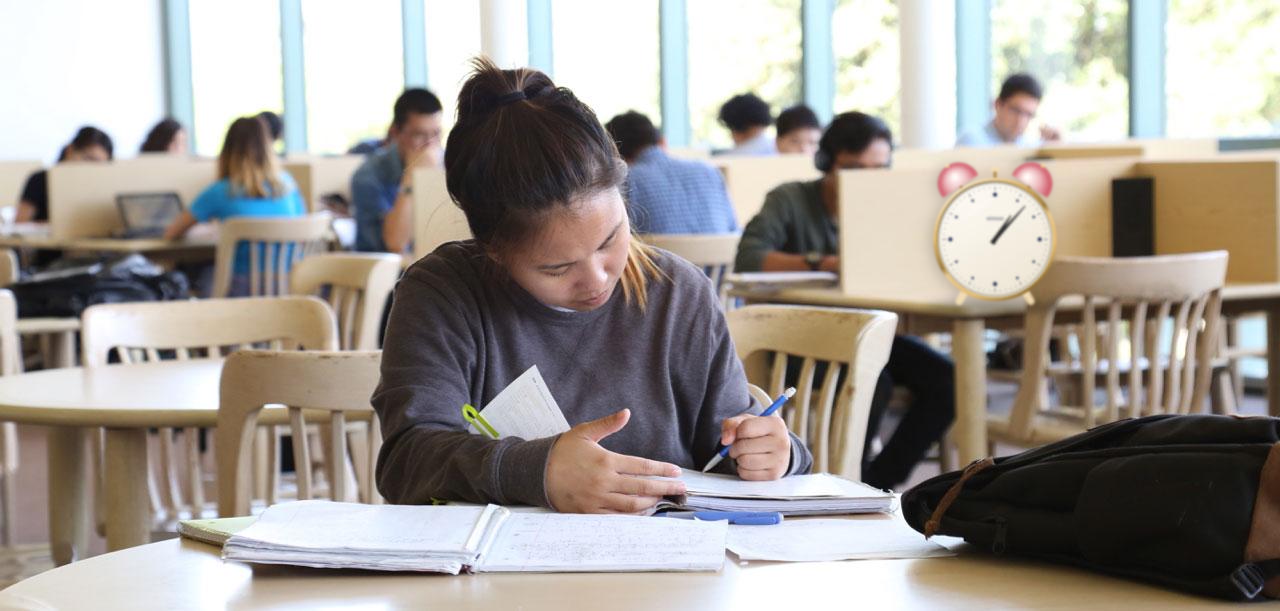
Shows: 1:07
